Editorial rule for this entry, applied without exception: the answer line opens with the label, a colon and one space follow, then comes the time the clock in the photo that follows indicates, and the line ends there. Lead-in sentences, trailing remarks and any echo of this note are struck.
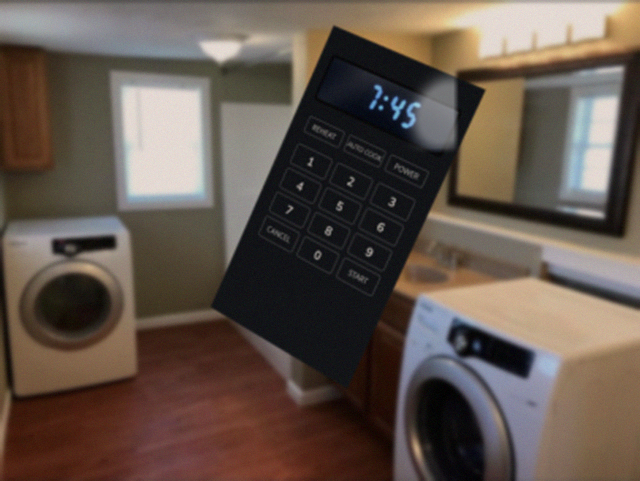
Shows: 7:45
